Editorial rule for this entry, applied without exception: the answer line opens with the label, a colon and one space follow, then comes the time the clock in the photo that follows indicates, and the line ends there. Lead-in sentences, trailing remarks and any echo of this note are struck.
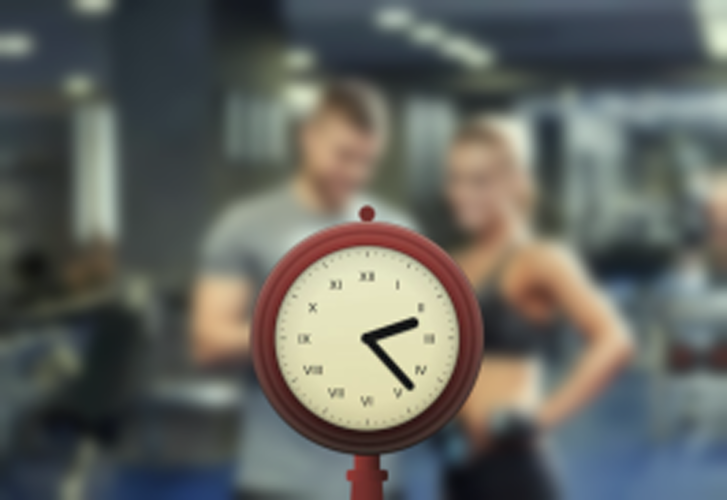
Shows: 2:23
